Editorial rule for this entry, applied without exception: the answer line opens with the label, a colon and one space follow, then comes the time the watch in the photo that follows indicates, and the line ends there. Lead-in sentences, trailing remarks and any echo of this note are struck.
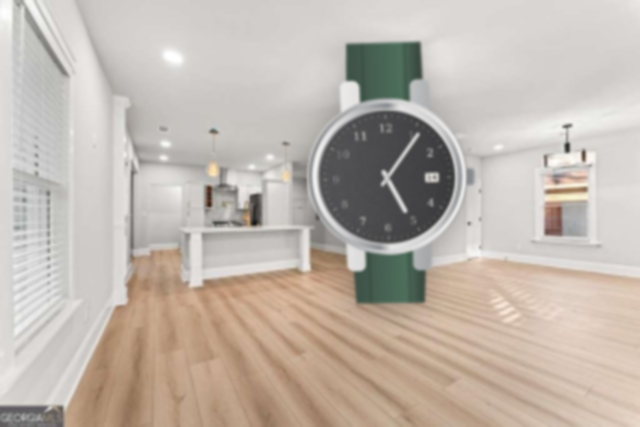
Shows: 5:06
